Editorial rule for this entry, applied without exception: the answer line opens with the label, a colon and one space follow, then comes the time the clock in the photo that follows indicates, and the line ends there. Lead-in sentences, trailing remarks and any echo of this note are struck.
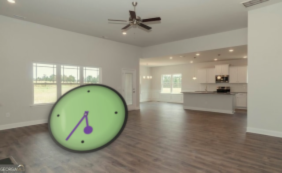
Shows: 5:35
